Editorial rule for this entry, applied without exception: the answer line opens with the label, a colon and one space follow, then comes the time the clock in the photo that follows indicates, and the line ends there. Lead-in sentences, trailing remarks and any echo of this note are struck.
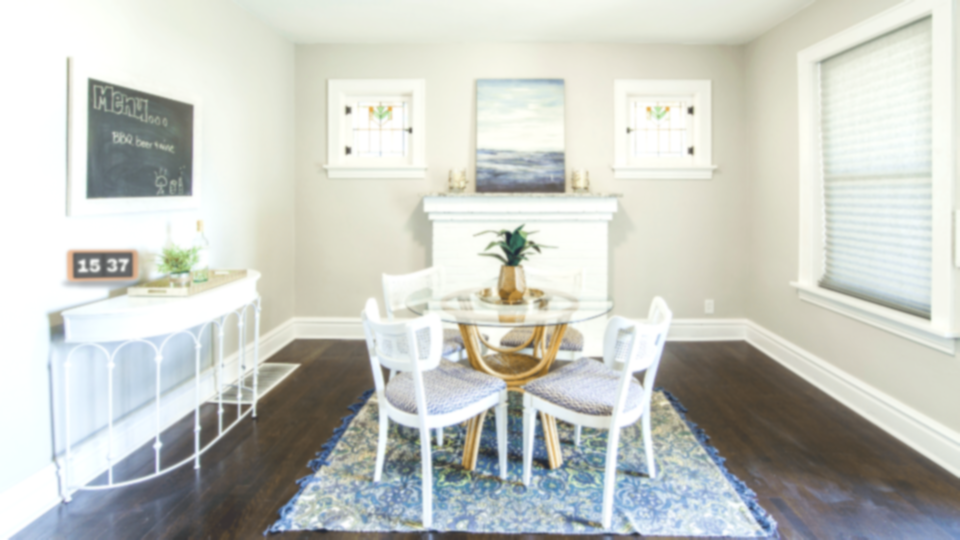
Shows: 15:37
